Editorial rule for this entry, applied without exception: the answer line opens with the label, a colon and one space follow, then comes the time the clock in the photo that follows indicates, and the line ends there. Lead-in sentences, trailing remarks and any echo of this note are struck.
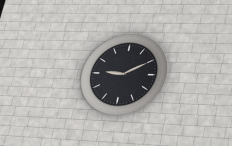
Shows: 9:10
